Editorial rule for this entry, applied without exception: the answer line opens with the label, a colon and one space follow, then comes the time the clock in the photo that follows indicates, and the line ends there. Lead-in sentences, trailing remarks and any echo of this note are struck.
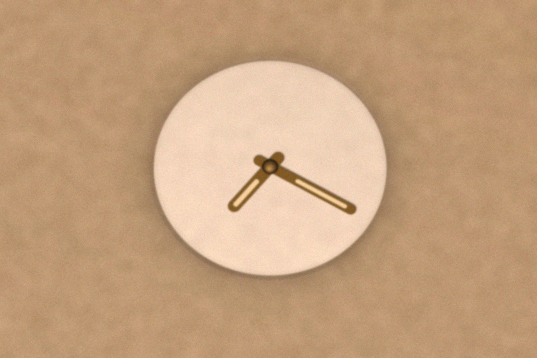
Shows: 7:20
